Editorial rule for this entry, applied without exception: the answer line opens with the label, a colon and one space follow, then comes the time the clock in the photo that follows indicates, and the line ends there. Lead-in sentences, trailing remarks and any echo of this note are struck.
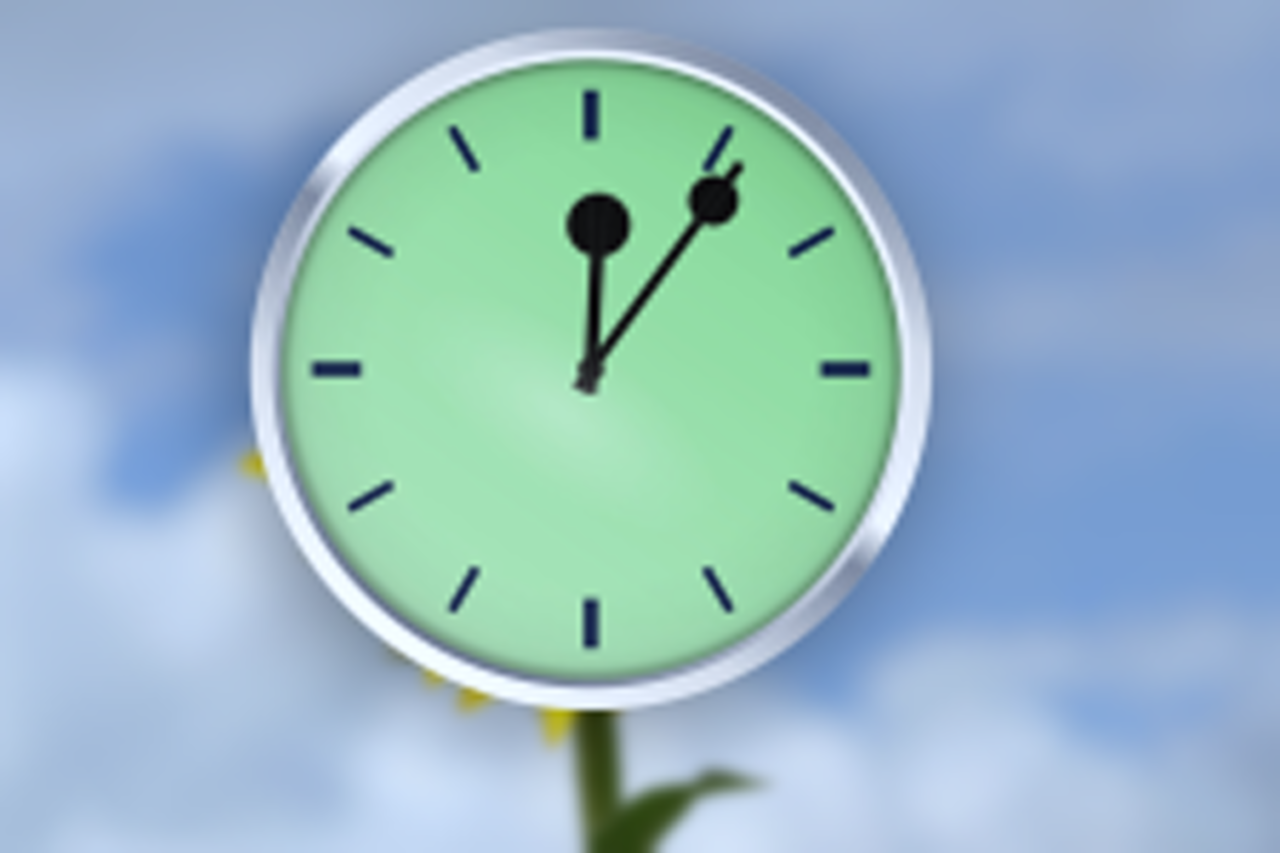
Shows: 12:06
